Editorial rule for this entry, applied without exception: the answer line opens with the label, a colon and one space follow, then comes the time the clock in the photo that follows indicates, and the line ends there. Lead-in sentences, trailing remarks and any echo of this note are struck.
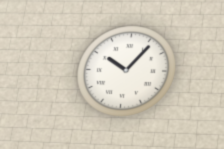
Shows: 10:06
